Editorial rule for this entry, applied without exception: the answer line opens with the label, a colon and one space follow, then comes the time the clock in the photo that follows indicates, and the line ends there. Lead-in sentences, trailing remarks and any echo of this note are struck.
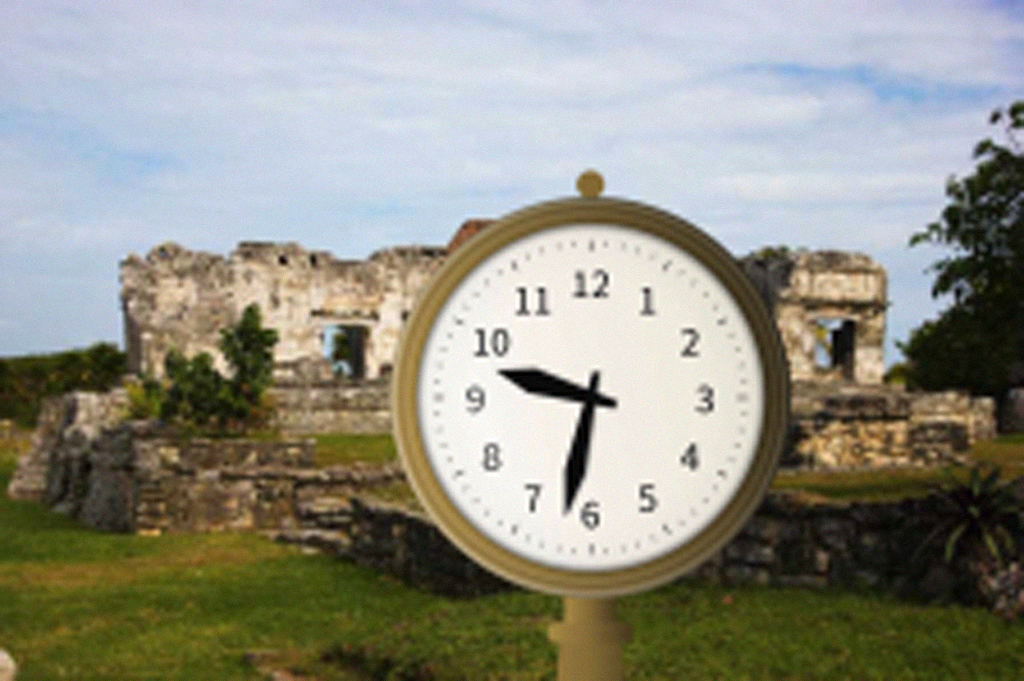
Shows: 9:32
